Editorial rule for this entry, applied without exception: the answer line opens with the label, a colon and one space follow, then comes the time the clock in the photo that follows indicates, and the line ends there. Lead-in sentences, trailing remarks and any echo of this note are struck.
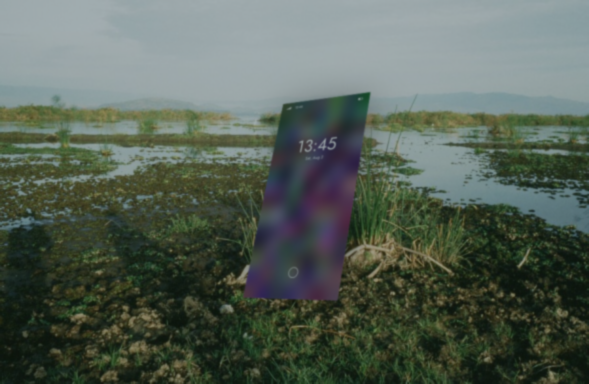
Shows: 13:45
